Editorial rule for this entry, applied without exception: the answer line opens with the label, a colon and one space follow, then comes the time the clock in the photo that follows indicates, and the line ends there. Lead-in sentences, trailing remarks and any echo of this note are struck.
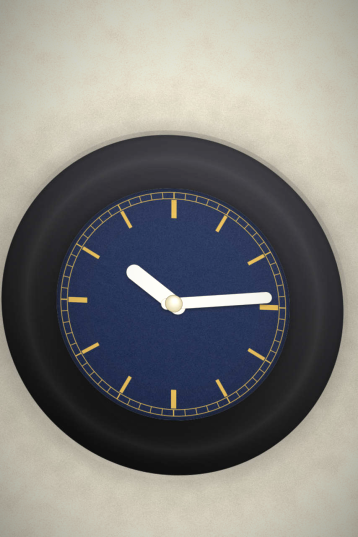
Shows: 10:14
